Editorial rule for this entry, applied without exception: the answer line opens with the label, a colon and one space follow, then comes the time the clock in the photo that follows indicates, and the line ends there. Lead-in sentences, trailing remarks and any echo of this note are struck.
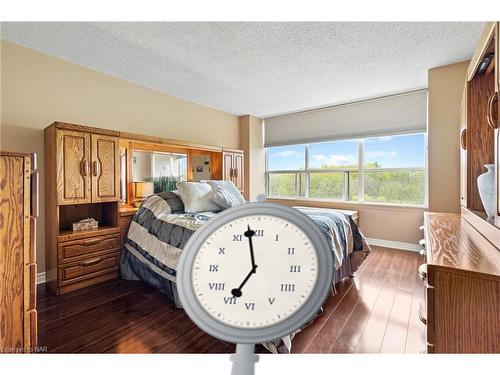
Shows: 6:58
